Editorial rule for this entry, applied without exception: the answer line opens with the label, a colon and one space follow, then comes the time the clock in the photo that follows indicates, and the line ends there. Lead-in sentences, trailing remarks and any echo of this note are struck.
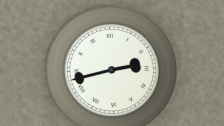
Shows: 2:43
